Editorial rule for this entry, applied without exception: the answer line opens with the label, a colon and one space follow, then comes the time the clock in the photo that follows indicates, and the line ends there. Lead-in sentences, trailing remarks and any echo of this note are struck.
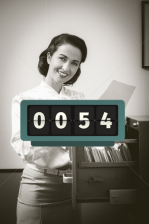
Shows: 0:54
